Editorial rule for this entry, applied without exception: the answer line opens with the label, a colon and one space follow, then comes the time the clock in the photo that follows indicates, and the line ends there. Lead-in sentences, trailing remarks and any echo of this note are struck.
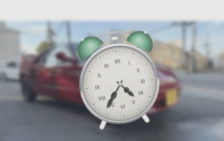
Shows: 4:36
